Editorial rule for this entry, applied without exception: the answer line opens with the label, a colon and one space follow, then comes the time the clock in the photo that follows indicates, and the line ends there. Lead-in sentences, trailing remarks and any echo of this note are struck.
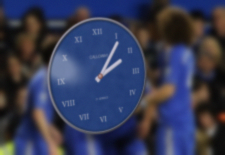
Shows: 2:06
